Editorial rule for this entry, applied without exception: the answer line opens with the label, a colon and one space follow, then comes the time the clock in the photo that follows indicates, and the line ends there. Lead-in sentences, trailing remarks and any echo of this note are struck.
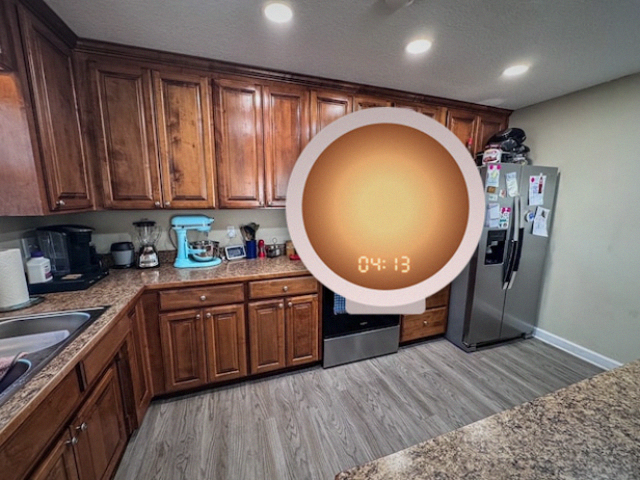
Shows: 4:13
